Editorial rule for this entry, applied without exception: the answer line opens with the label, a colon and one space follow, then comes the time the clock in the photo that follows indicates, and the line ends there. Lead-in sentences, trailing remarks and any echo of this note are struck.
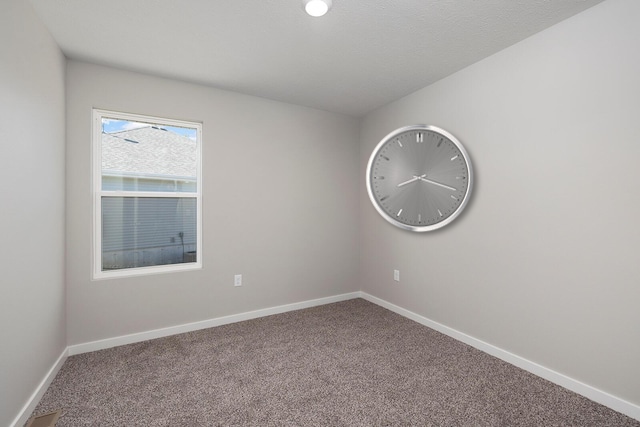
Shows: 8:18
